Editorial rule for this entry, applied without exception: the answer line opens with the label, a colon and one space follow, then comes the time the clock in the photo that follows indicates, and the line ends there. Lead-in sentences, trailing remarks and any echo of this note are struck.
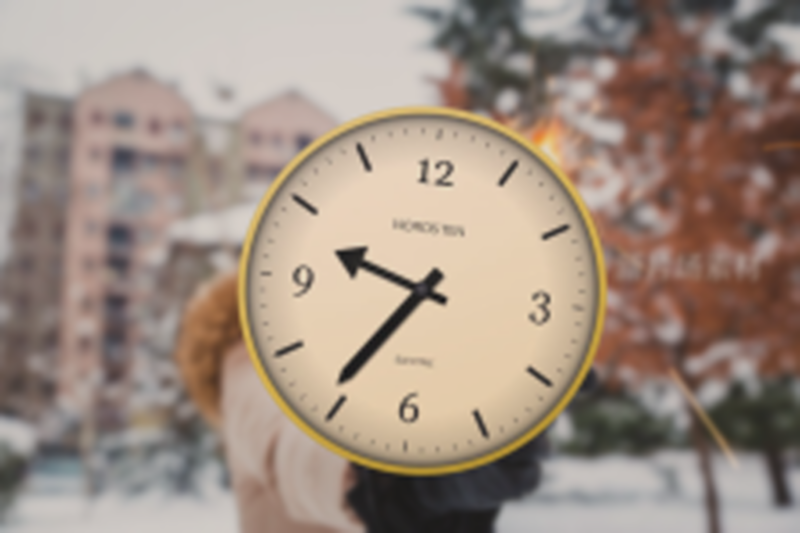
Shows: 9:36
